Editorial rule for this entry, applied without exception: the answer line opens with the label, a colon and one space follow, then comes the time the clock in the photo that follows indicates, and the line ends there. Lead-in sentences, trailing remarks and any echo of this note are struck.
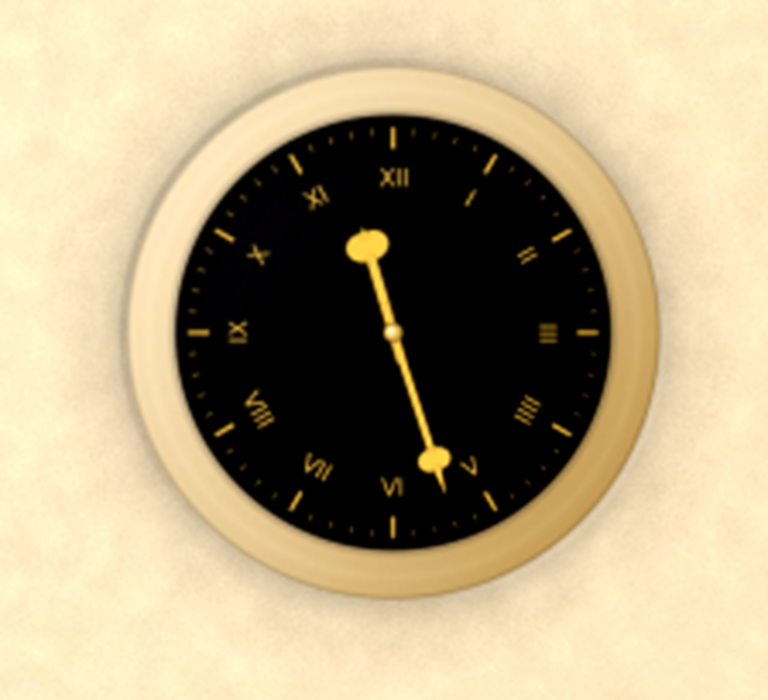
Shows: 11:27
